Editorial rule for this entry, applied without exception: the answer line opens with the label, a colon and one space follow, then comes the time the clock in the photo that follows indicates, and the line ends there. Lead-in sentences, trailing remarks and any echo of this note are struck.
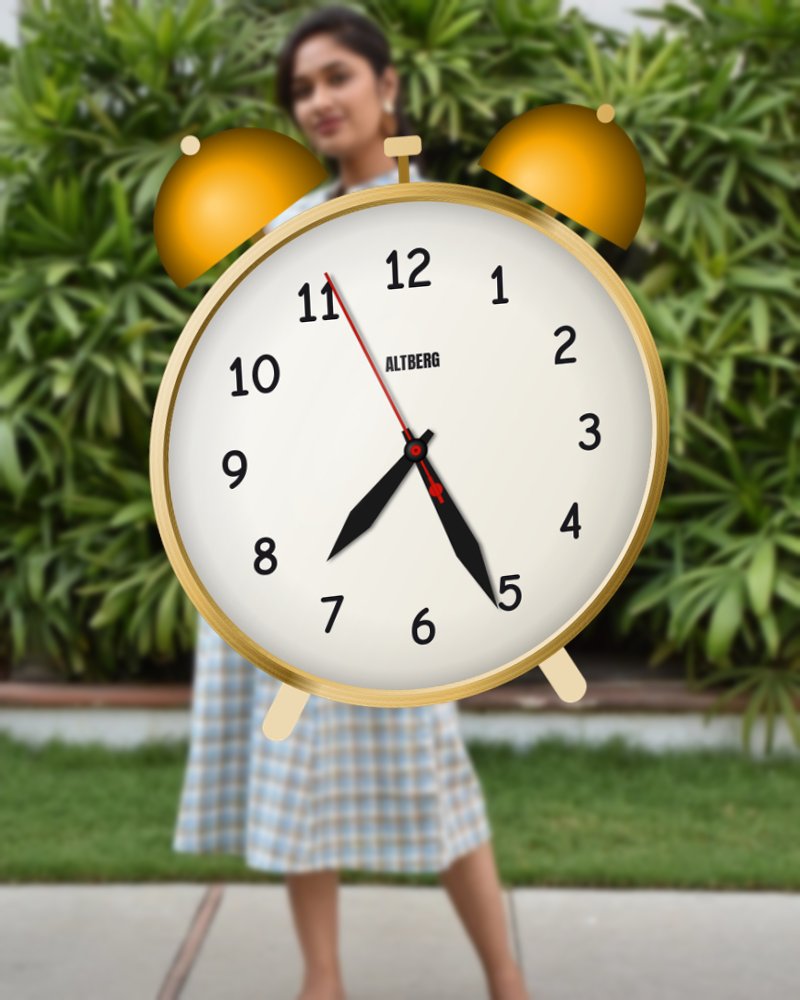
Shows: 7:25:56
